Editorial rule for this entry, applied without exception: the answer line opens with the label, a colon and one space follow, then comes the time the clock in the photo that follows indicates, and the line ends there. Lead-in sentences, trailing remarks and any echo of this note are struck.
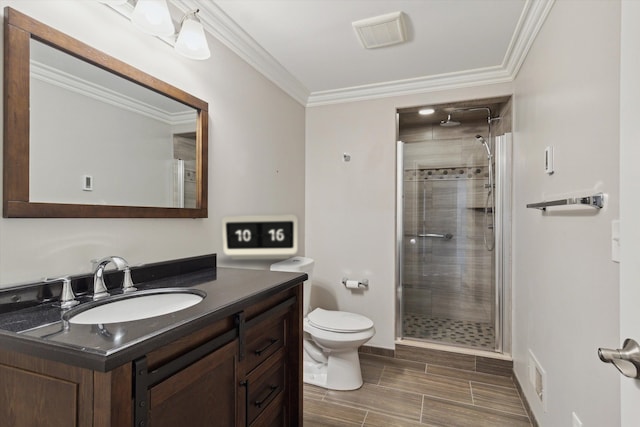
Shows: 10:16
